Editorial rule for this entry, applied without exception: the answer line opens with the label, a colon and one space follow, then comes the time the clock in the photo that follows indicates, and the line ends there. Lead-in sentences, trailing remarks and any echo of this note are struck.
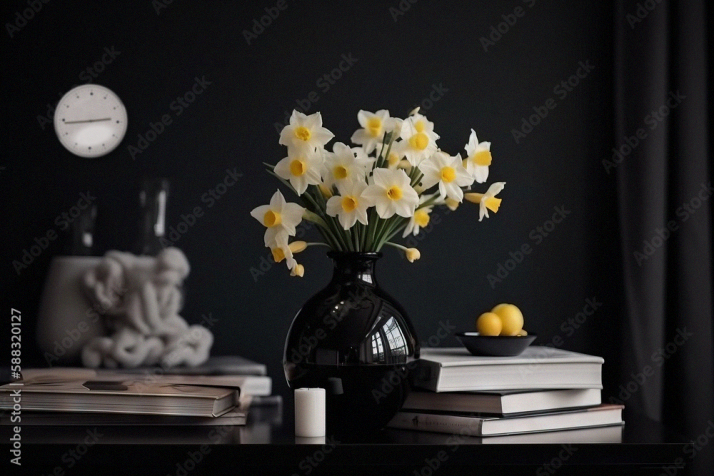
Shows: 2:44
